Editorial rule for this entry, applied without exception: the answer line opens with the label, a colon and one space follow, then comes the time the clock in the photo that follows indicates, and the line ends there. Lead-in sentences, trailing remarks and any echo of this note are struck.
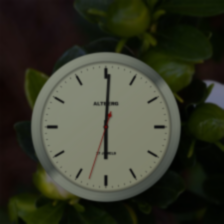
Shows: 6:00:33
